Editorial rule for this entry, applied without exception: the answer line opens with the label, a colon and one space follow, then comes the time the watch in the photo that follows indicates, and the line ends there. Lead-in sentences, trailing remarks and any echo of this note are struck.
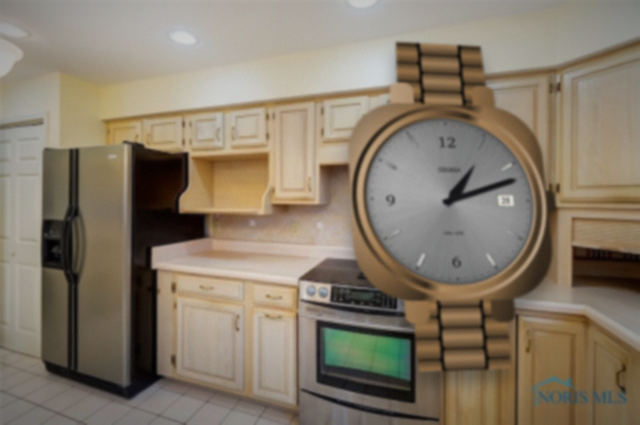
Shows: 1:12
